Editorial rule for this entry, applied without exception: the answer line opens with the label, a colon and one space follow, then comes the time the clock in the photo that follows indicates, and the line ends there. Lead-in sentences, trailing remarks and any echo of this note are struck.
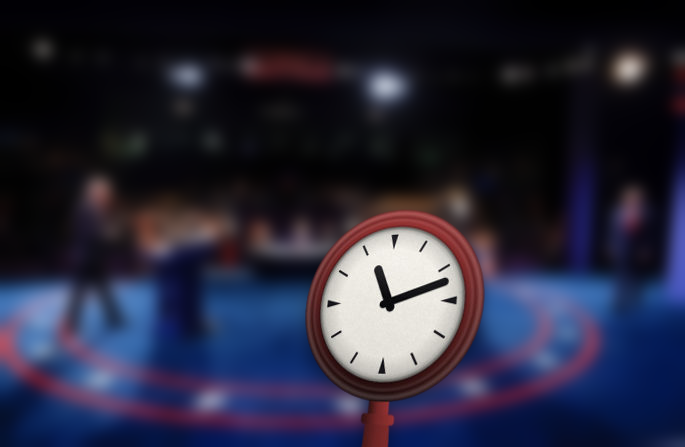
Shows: 11:12
